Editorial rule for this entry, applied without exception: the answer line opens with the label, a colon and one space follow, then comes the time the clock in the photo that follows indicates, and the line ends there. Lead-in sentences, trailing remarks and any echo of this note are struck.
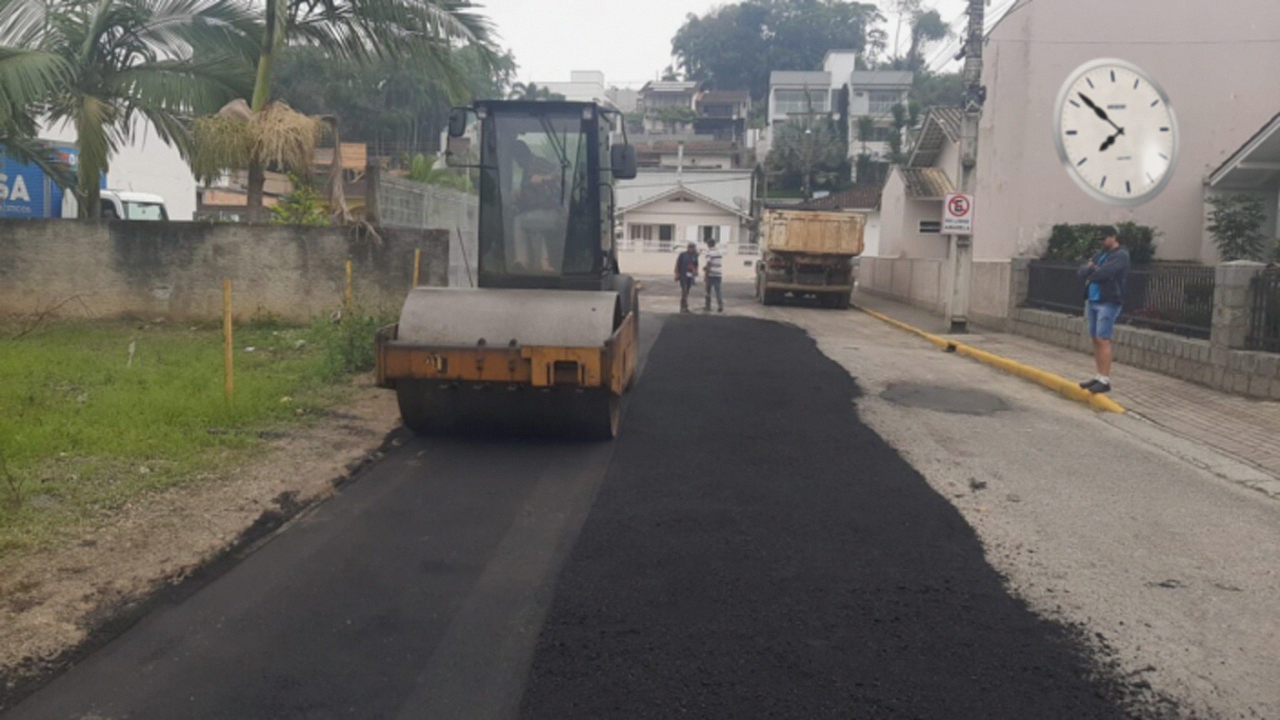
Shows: 7:52
